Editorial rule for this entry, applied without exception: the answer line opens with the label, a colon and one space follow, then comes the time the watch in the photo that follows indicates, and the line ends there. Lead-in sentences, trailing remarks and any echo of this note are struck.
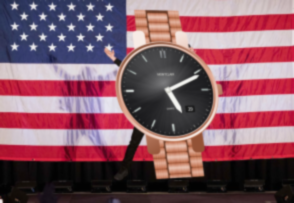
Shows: 5:11
